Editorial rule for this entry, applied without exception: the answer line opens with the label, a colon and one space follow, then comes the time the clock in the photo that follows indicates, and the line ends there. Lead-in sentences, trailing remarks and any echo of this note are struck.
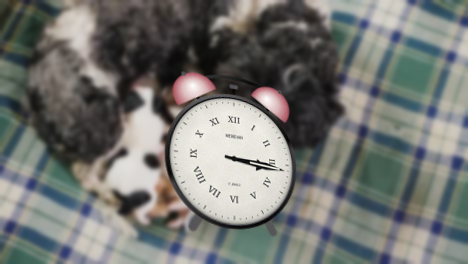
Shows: 3:16
